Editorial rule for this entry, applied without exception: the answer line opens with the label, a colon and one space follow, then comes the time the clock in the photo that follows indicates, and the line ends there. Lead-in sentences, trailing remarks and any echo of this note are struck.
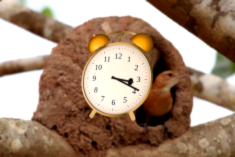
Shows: 3:19
